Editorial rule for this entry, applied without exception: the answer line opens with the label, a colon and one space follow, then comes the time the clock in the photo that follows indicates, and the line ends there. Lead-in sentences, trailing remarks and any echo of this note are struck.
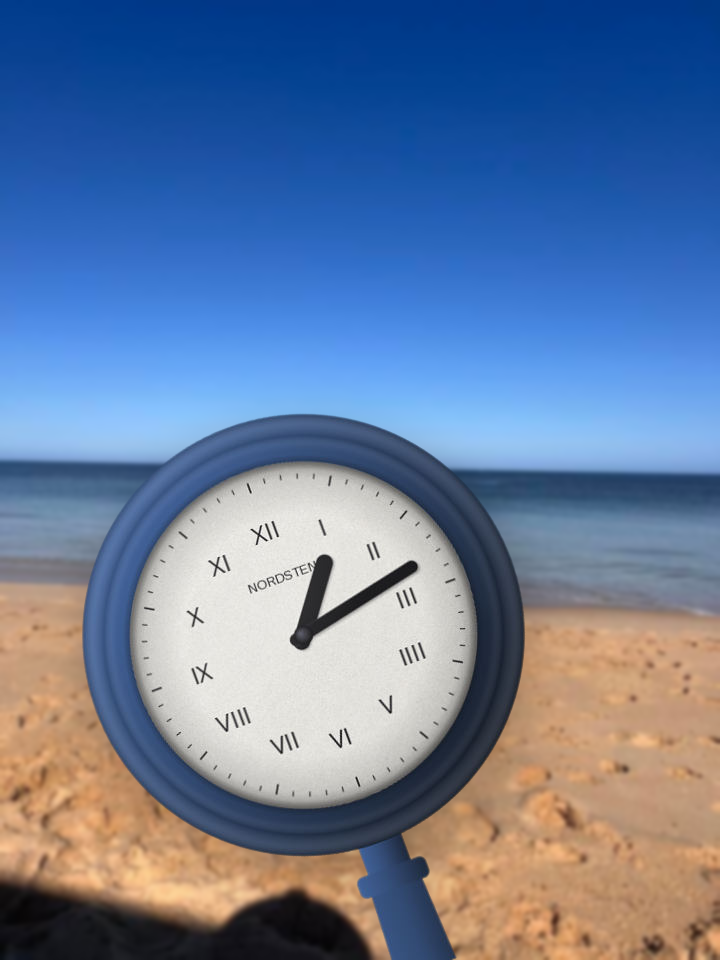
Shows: 1:13
